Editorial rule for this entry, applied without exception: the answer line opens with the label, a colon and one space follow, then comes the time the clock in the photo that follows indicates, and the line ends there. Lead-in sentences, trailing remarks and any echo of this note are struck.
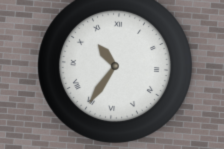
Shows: 10:35
